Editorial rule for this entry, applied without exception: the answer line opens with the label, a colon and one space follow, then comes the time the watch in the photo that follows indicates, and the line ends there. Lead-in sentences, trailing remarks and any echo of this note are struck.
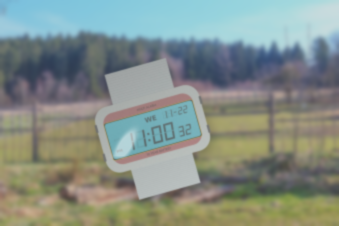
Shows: 11:00:32
